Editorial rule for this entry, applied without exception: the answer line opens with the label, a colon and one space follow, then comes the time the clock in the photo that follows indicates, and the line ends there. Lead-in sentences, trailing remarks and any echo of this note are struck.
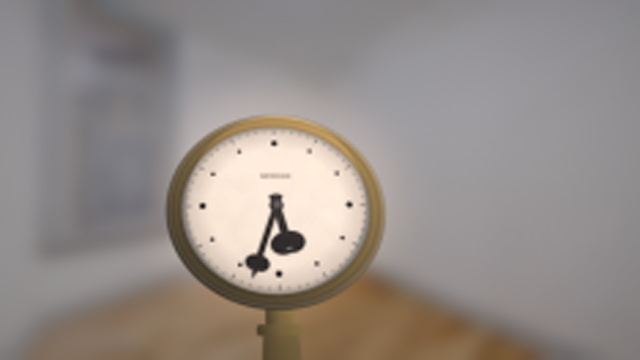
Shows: 5:33
